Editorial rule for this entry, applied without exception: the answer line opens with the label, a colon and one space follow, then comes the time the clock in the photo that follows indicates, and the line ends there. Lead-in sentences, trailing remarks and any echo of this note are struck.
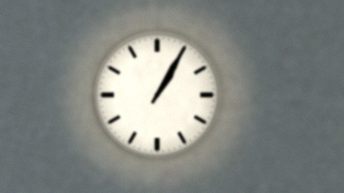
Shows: 1:05
